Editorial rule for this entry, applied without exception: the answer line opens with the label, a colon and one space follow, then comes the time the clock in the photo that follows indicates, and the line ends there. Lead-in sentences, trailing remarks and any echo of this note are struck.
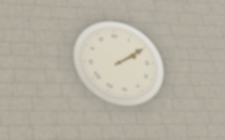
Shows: 2:10
